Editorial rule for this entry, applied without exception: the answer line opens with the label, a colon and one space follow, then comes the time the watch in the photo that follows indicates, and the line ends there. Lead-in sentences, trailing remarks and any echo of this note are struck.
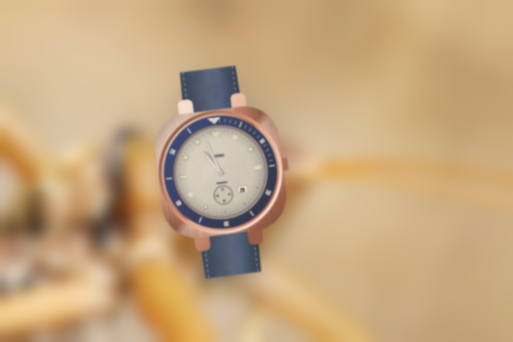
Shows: 10:57
